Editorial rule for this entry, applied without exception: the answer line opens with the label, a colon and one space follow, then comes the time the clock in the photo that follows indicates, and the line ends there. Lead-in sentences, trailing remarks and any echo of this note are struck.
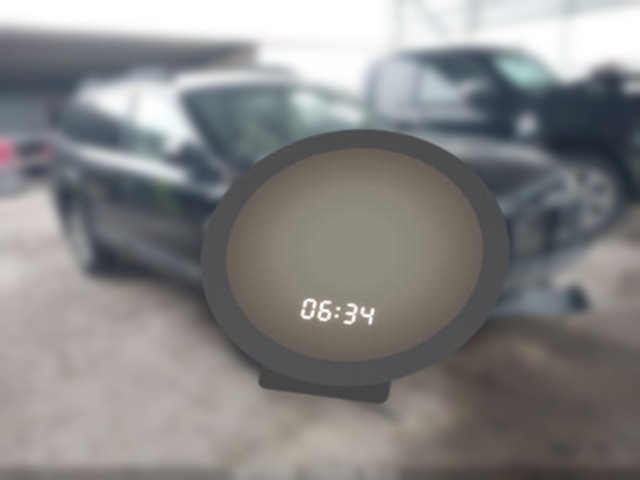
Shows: 6:34
